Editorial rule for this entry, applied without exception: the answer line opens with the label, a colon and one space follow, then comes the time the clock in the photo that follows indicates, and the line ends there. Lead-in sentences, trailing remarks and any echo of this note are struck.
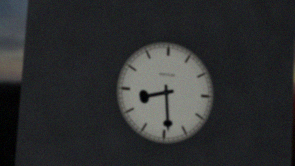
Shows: 8:29
